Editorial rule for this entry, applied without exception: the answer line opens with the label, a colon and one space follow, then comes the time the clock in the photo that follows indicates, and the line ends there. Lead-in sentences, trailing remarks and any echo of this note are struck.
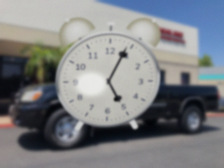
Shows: 5:04
